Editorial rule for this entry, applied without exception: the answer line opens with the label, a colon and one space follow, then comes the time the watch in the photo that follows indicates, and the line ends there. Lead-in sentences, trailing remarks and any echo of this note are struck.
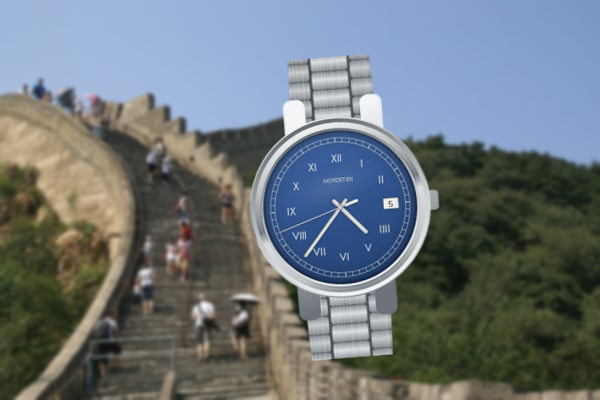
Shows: 4:36:42
